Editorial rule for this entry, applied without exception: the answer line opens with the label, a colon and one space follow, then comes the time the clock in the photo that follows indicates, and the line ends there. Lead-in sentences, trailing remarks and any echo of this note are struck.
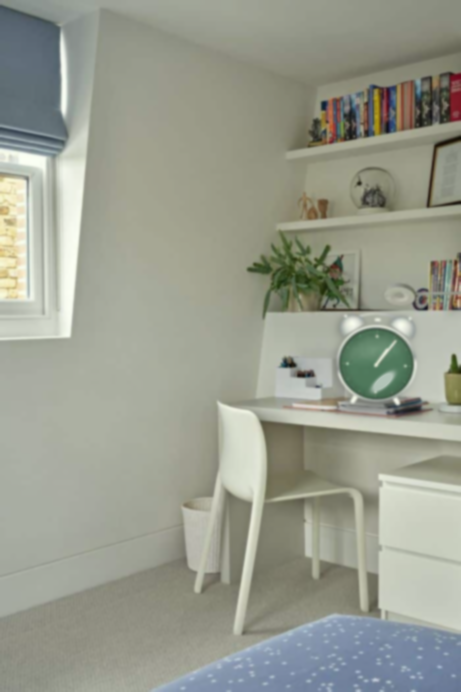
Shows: 1:06
